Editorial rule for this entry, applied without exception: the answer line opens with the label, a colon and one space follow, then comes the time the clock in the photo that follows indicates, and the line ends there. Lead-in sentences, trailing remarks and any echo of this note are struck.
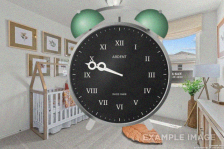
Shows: 9:48
